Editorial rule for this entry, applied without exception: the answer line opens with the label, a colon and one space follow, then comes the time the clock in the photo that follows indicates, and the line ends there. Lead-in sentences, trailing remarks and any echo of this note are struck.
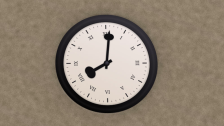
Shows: 8:01
